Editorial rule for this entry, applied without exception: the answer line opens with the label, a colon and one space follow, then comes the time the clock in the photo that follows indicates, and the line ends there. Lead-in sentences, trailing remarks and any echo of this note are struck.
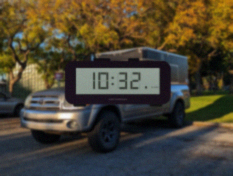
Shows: 10:32
